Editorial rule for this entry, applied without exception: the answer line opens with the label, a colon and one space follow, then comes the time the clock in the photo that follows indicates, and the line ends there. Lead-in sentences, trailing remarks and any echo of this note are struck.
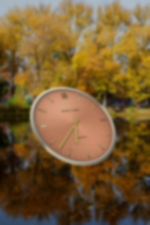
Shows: 6:38
